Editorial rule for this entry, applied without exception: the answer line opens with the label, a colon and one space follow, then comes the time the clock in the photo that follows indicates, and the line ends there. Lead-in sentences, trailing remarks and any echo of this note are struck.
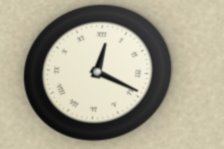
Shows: 12:19
